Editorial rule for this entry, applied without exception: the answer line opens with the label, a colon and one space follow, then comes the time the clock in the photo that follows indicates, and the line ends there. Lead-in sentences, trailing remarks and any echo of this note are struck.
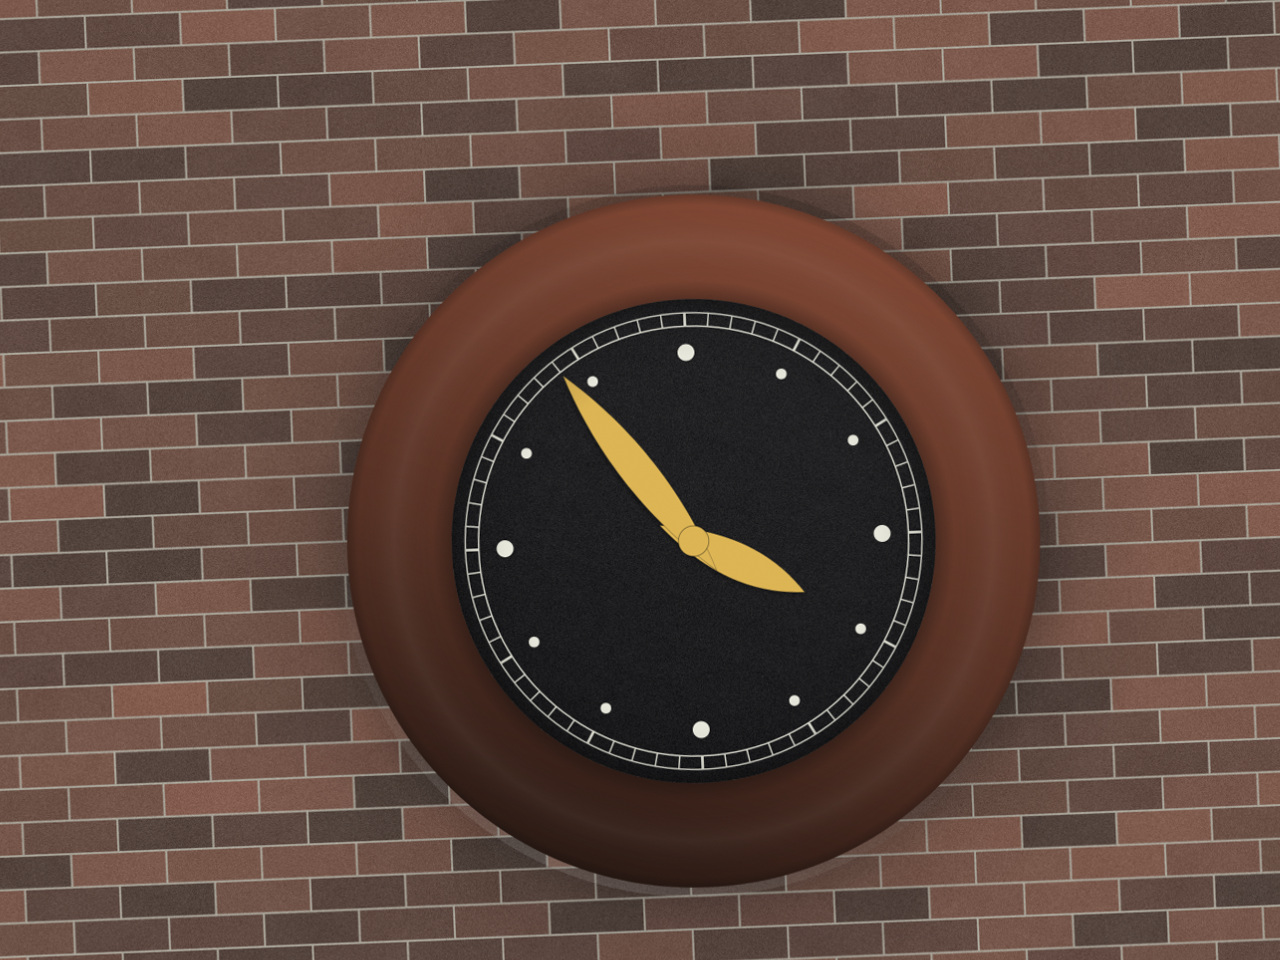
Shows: 3:54
